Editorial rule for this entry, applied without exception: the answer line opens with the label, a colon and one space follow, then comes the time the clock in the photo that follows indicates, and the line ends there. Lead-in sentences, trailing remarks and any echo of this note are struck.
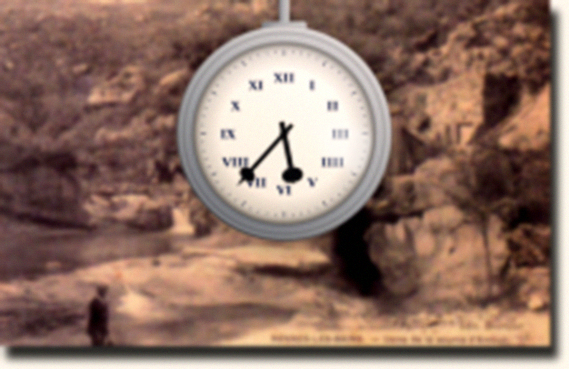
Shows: 5:37
